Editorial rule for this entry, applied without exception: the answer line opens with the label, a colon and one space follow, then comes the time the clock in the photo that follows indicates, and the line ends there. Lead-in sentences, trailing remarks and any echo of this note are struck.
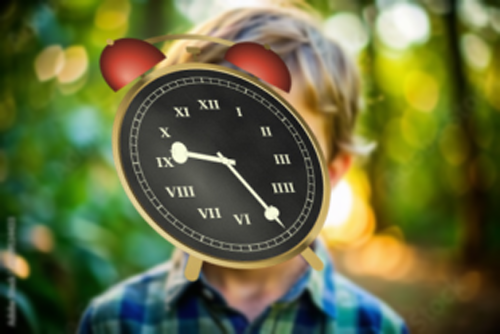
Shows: 9:25
